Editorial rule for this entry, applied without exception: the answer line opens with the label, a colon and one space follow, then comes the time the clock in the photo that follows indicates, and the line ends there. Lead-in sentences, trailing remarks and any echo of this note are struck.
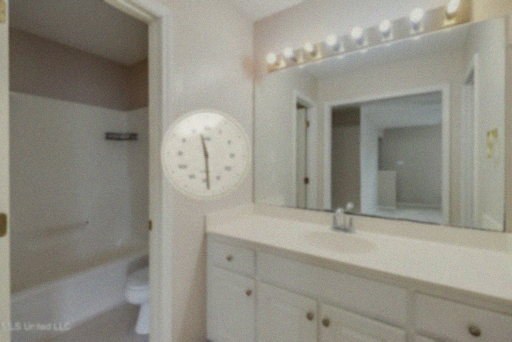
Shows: 11:29
